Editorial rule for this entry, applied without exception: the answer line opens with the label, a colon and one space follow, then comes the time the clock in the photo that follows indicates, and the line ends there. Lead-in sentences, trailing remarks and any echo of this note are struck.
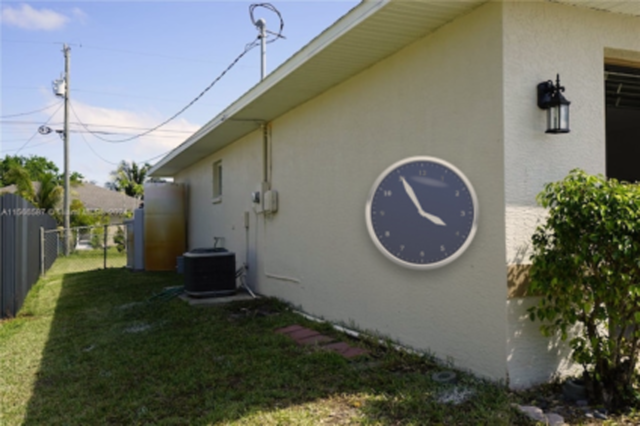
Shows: 3:55
